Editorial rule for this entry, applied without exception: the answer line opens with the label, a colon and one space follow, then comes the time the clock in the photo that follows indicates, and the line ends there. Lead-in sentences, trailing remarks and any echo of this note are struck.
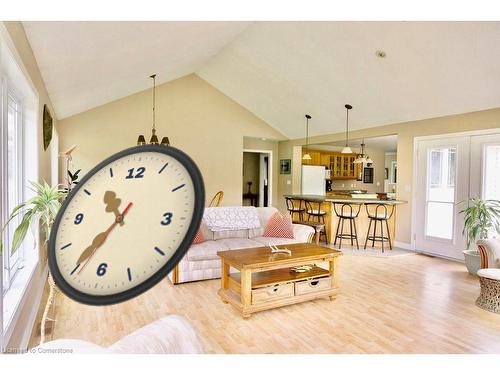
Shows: 10:35:34
